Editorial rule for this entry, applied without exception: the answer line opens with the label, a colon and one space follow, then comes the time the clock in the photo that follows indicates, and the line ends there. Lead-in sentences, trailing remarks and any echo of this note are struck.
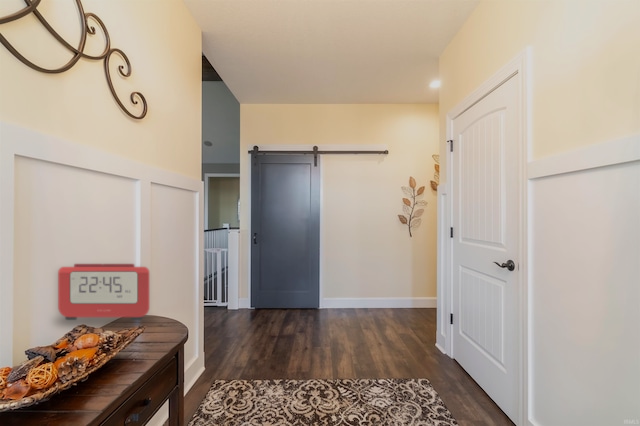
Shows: 22:45
